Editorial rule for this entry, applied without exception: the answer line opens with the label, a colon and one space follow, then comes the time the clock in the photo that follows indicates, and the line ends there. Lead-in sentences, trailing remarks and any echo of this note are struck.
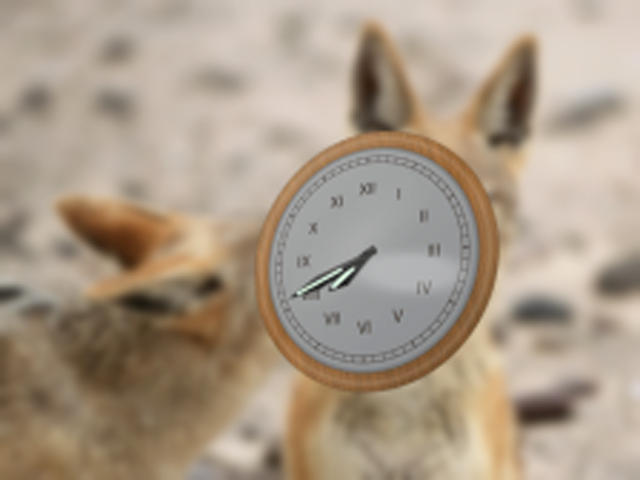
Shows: 7:41
